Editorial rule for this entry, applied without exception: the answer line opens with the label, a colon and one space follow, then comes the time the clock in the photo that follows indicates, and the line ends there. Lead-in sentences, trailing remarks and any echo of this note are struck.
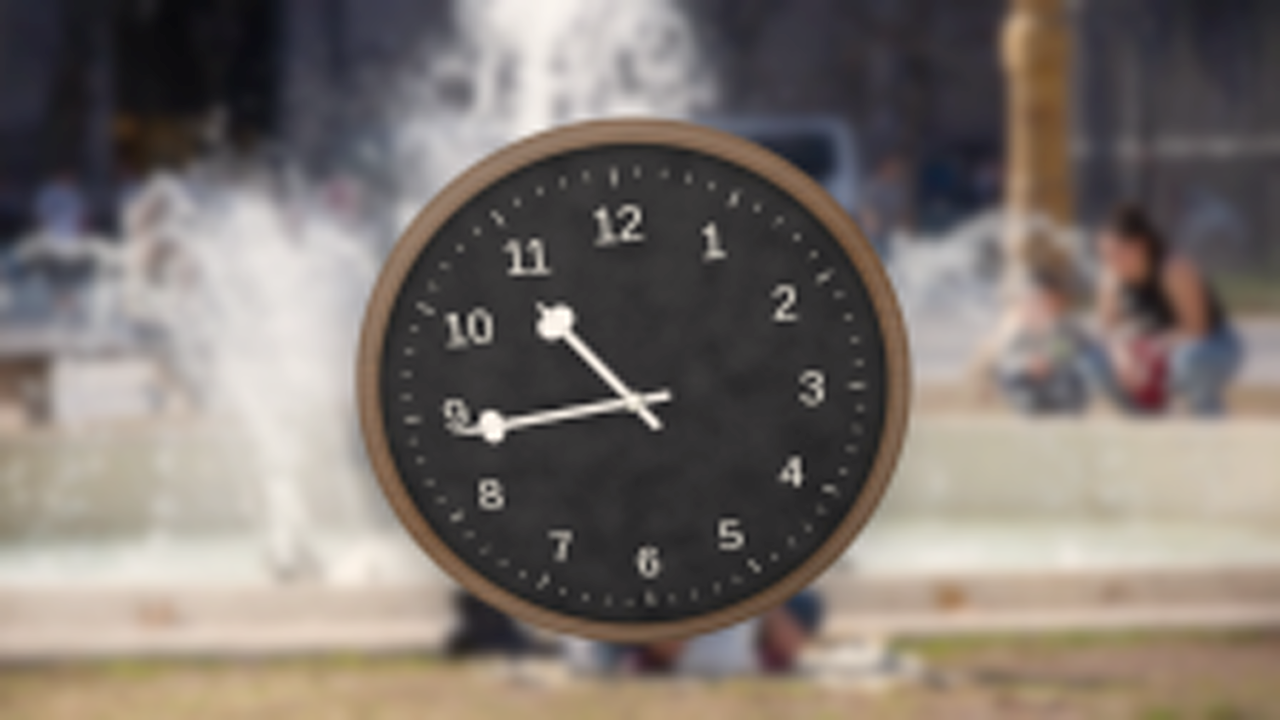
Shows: 10:44
